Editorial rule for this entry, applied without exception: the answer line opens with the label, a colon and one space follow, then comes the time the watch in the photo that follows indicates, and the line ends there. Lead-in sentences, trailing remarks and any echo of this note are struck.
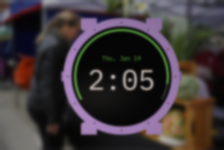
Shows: 2:05
